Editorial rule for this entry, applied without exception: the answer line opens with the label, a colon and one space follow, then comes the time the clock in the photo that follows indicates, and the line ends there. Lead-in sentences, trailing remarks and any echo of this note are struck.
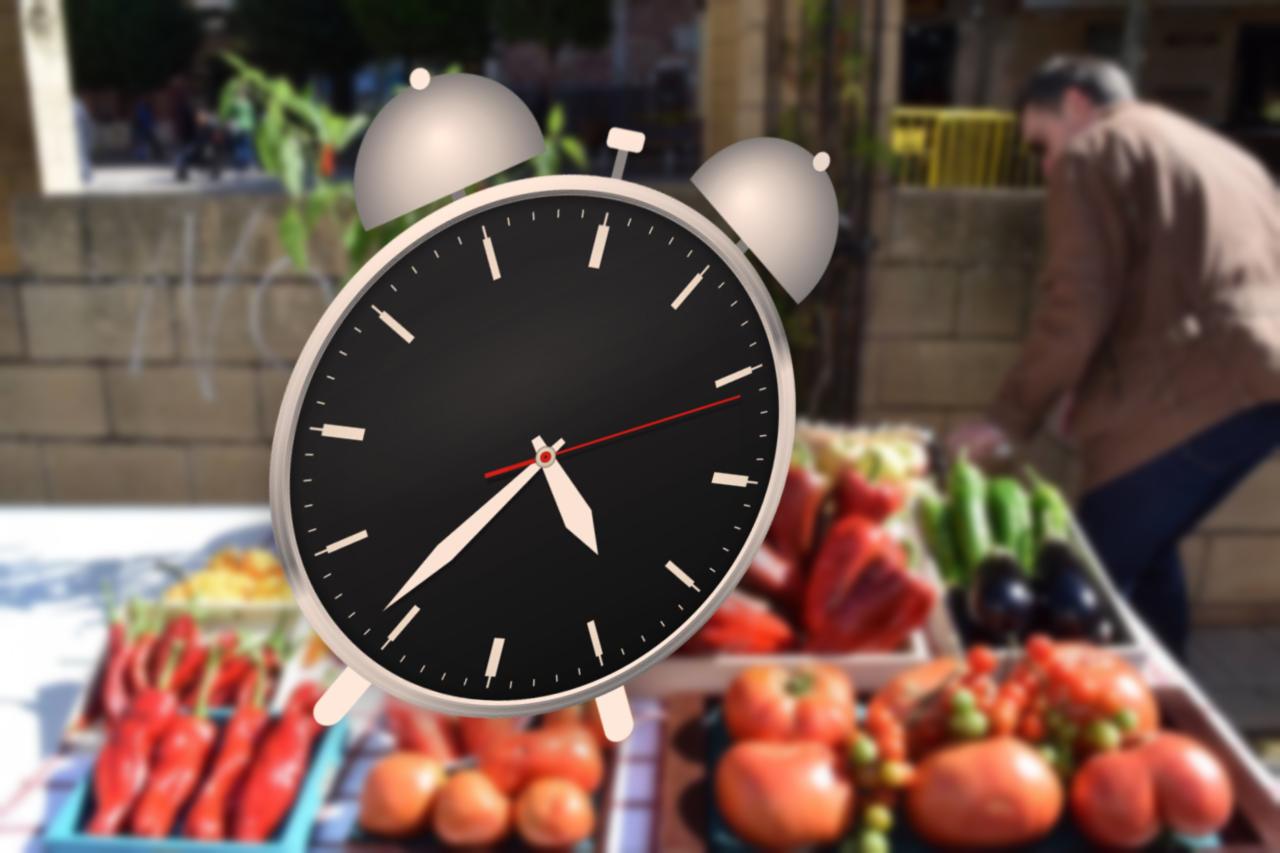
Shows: 4:36:11
